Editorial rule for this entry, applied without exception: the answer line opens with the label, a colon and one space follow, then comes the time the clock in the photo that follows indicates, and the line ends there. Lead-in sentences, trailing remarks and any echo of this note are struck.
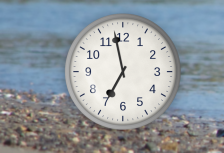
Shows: 6:58
